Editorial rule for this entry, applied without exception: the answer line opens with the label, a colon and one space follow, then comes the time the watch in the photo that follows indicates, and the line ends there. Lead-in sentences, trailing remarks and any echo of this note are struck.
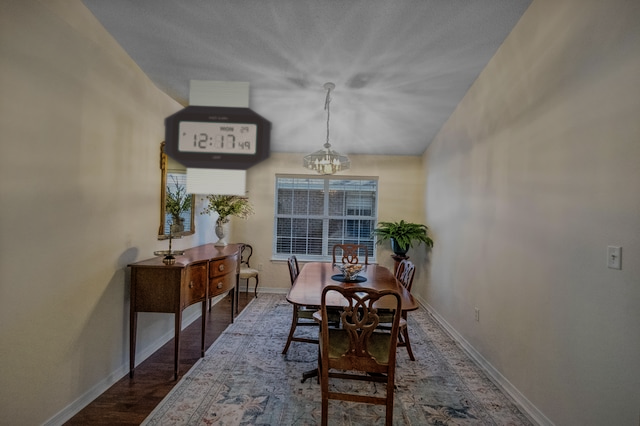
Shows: 12:17
